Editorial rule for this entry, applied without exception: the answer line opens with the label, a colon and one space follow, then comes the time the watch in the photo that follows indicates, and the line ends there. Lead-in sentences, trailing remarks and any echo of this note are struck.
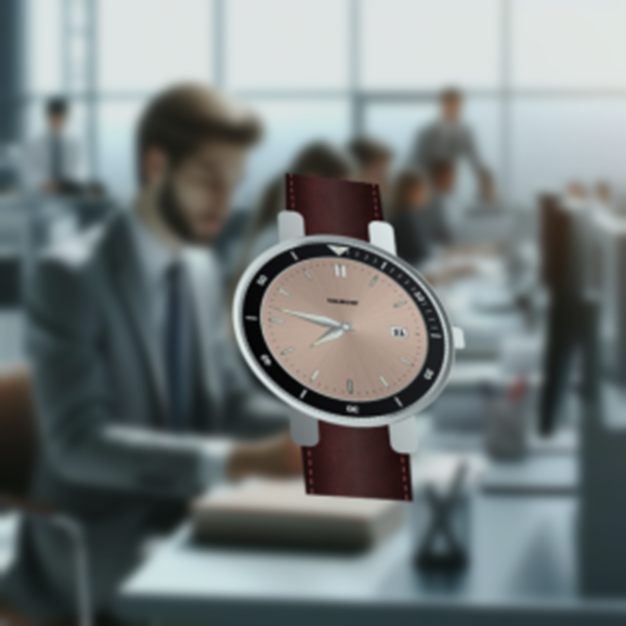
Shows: 7:47
